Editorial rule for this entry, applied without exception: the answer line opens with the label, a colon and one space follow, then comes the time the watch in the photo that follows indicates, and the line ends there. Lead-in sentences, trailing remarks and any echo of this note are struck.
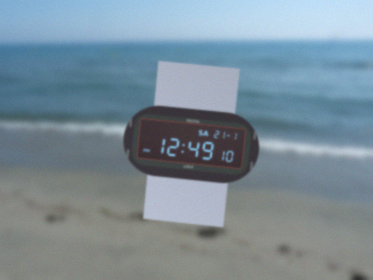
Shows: 12:49:10
